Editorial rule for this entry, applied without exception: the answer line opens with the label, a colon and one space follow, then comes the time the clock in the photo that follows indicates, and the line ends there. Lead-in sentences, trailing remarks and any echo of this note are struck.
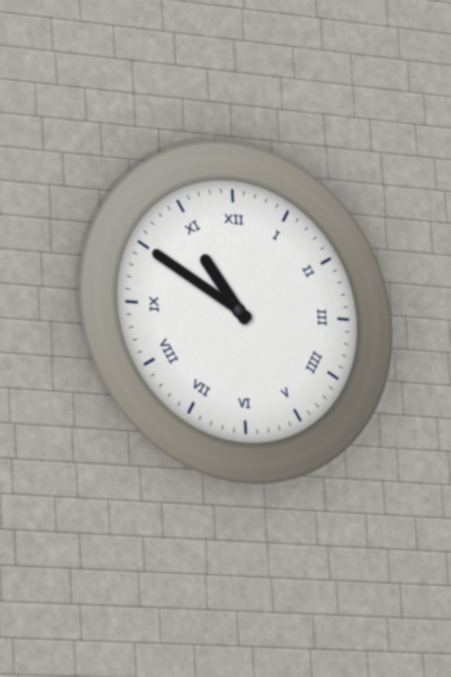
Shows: 10:50
